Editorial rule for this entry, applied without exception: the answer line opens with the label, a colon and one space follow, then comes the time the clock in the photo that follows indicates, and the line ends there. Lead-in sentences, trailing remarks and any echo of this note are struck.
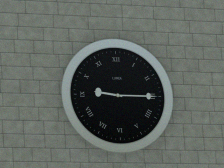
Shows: 9:15
